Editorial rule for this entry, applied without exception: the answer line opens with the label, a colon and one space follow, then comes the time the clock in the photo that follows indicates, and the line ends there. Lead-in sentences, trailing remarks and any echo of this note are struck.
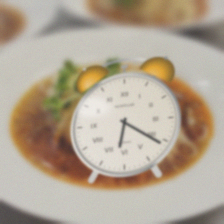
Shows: 6:21
